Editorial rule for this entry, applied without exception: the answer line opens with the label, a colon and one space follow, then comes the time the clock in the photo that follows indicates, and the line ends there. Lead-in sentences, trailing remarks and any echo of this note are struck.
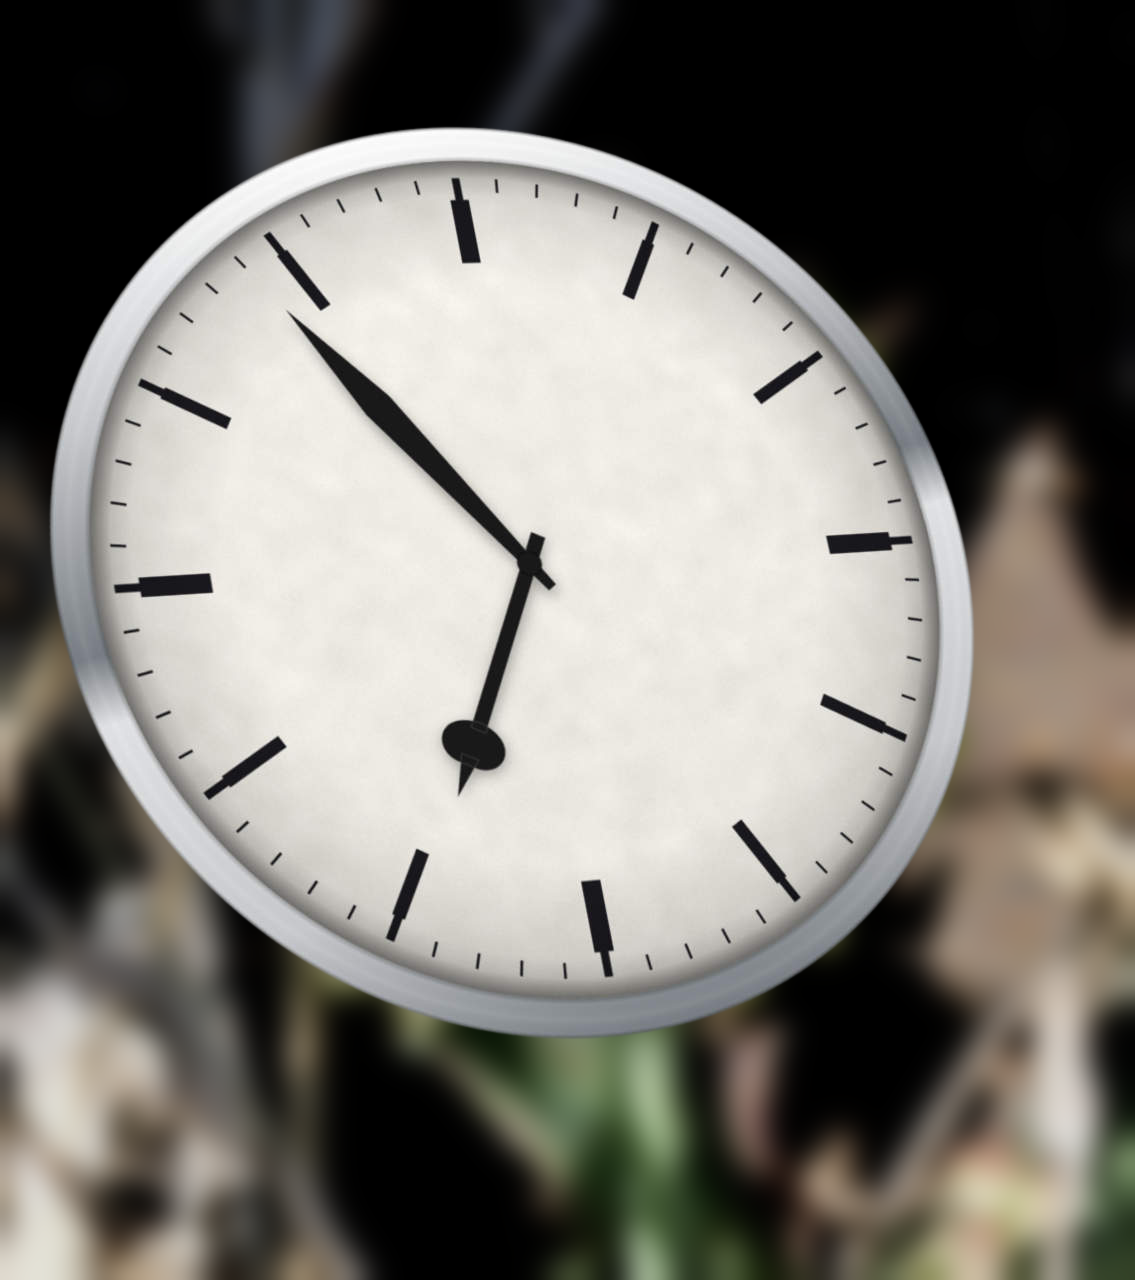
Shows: 6:54
